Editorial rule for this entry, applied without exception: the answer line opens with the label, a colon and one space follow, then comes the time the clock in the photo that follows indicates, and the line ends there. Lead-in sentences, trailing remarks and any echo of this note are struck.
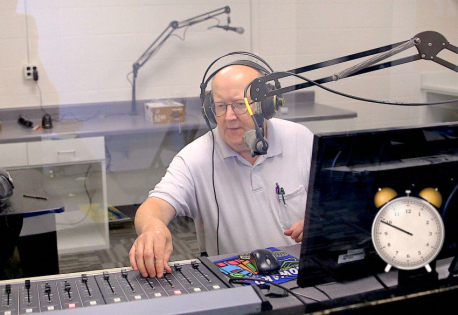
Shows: 9:49
